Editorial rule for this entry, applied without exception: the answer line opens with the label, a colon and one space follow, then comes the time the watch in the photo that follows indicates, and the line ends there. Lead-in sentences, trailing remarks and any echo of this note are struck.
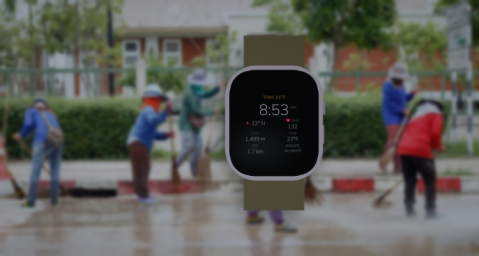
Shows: 8:53
